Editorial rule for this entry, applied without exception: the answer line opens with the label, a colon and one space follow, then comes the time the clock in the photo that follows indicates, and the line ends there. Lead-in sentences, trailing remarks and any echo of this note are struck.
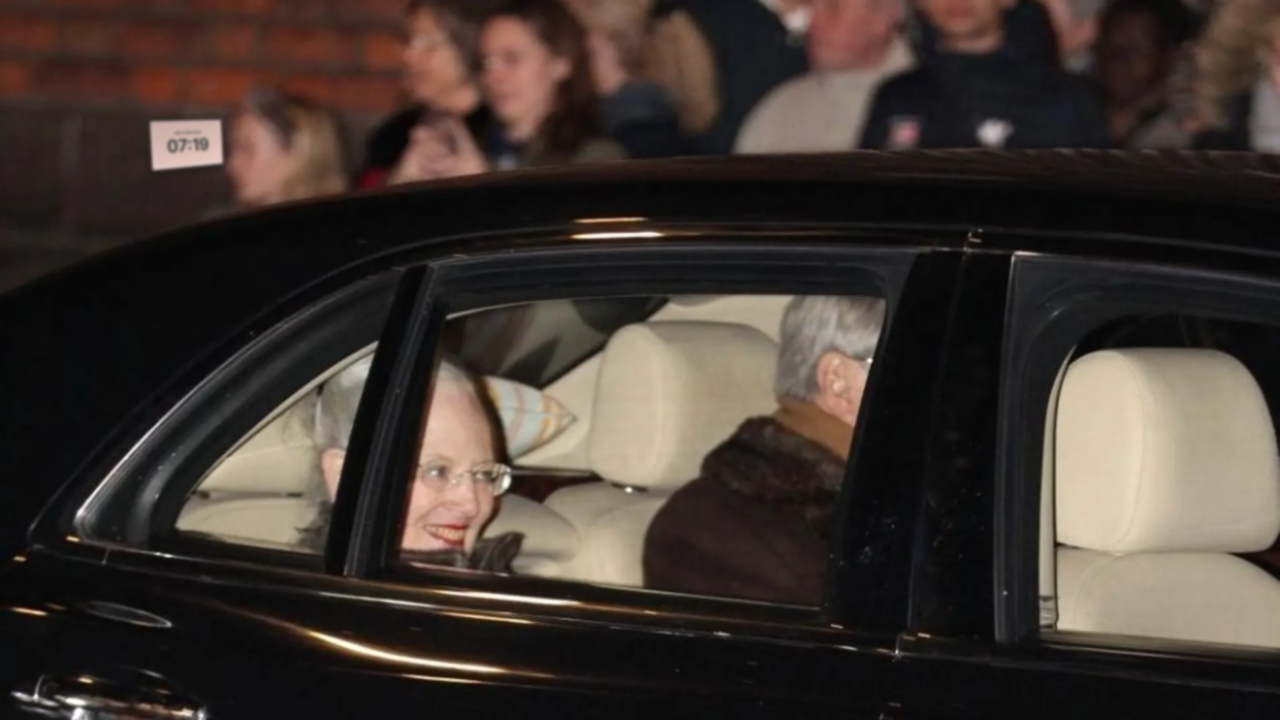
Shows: 7:19
